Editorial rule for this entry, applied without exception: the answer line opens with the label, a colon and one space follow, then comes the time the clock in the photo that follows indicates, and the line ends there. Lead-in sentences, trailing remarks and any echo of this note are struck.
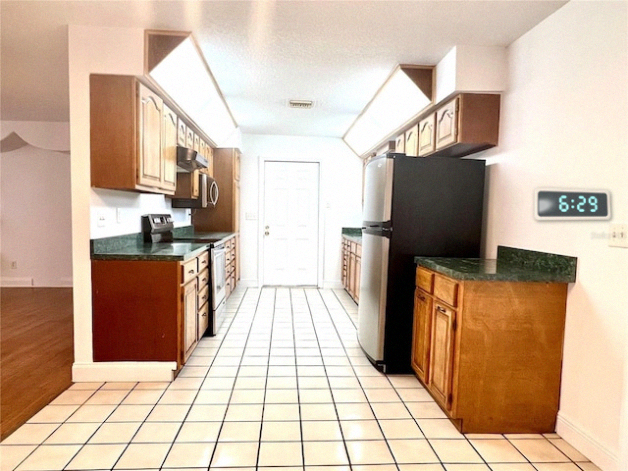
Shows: 6:29
